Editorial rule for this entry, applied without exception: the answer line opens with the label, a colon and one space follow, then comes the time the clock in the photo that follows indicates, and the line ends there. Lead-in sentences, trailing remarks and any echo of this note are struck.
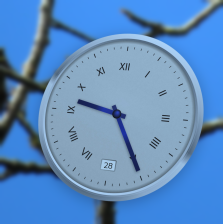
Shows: 9:25
